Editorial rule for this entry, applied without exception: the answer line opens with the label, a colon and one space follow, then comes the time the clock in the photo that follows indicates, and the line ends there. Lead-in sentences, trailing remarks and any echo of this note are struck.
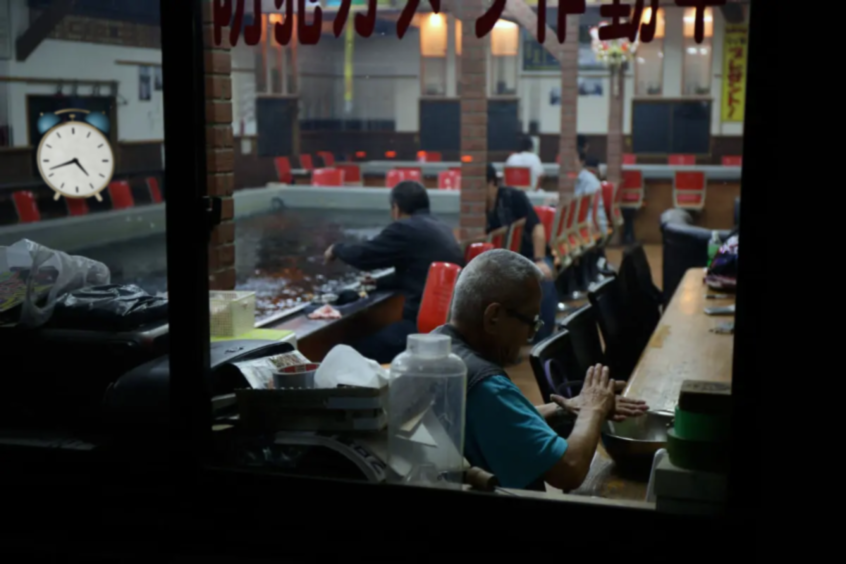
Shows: 4:42
